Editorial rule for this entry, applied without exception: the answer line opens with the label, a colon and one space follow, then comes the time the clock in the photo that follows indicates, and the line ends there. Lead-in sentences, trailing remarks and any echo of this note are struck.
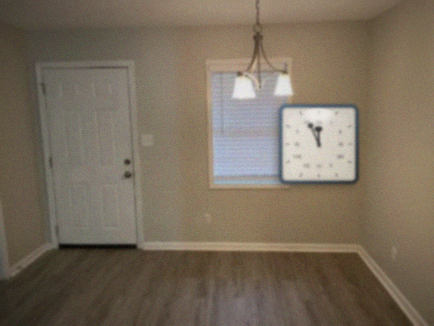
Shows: 11:56
